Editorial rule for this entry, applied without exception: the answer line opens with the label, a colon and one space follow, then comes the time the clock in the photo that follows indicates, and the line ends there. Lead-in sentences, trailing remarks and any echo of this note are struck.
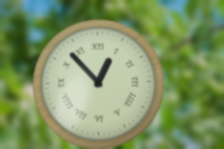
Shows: 12:53
